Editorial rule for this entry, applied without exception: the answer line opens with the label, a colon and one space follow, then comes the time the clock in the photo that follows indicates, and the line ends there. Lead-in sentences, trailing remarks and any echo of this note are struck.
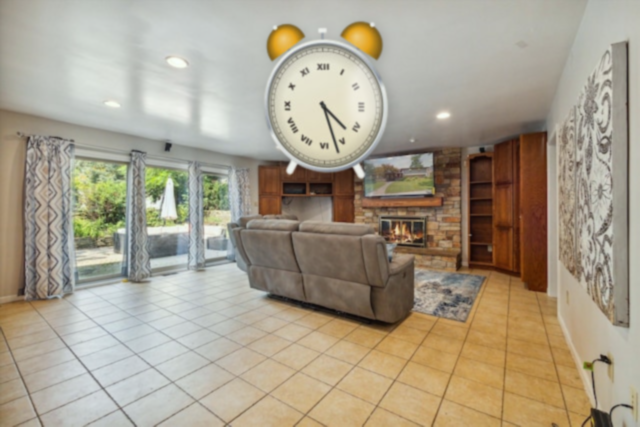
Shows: 4:27
